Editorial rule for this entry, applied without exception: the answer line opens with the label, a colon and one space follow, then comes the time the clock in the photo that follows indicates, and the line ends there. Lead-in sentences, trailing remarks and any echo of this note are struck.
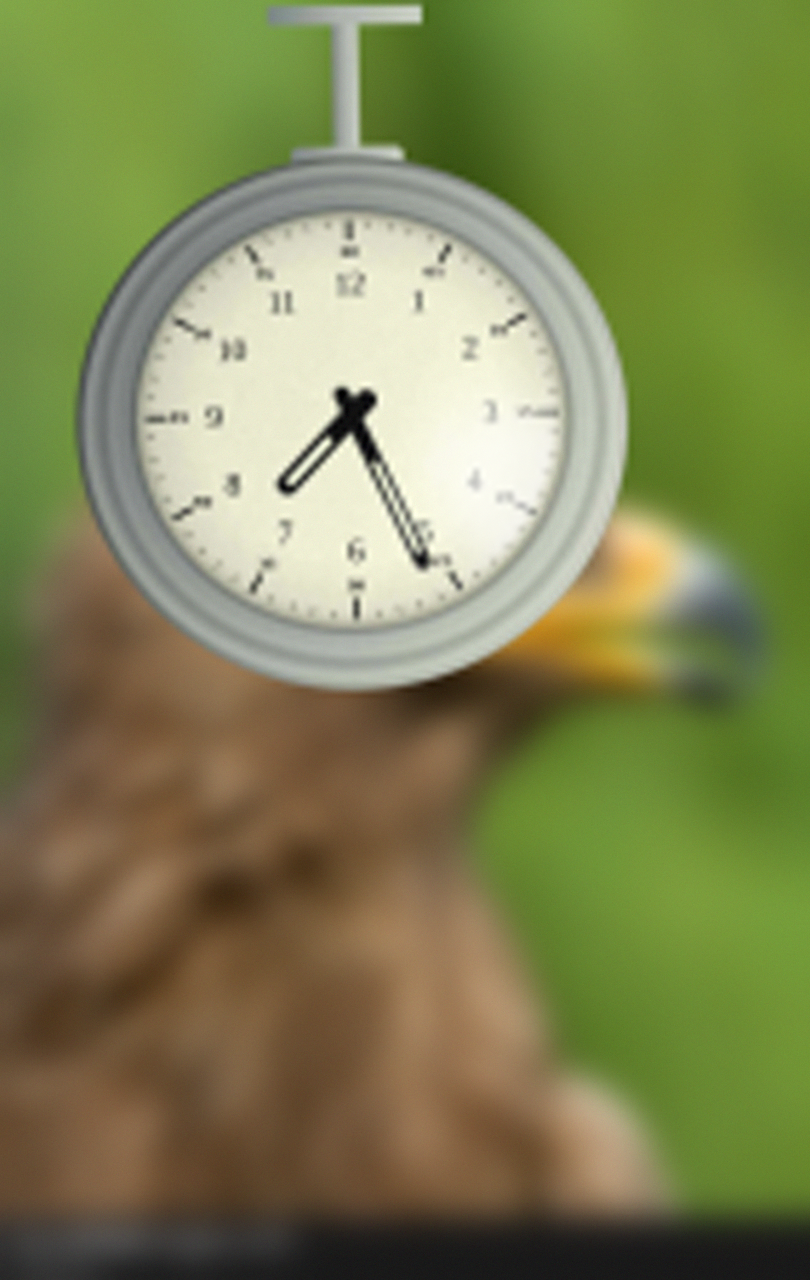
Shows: 7:26
